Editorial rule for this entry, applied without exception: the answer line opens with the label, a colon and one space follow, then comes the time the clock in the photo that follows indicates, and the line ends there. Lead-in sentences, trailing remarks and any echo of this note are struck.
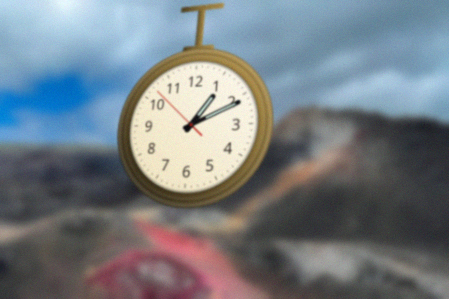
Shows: 1:10:52
